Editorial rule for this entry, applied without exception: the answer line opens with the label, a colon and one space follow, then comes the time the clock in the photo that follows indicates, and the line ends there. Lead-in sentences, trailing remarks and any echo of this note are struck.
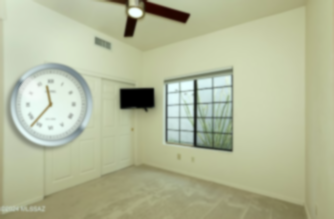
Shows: 11:37
